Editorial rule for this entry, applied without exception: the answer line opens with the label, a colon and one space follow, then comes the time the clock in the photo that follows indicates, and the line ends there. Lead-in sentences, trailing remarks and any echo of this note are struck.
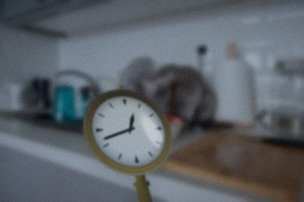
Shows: 12:42
